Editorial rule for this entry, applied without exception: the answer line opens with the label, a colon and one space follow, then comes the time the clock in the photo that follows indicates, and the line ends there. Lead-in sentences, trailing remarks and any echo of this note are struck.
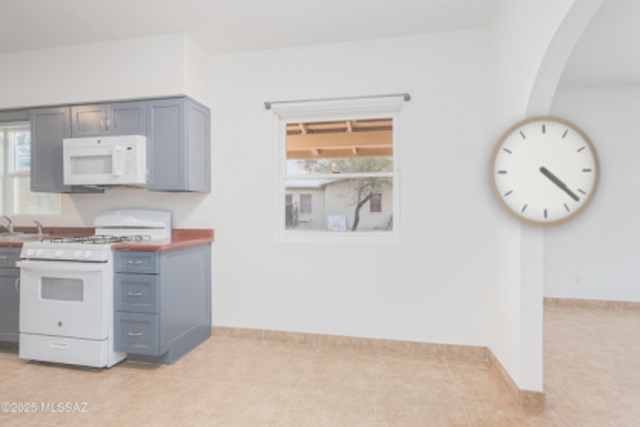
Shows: 4:22
